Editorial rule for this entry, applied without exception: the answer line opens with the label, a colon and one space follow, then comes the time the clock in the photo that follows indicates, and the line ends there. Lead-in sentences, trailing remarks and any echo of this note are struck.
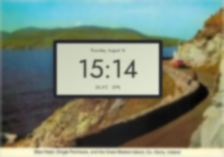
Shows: 15:14
